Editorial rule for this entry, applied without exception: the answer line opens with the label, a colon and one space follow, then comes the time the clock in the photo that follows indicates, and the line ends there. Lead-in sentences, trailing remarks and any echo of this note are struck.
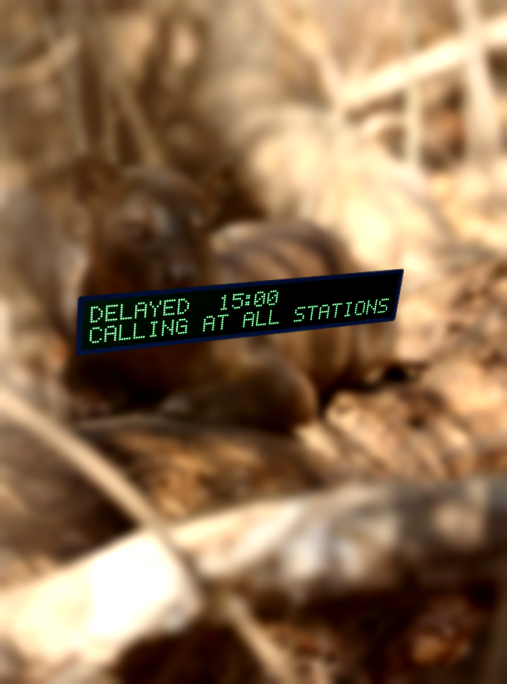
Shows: 15:00
